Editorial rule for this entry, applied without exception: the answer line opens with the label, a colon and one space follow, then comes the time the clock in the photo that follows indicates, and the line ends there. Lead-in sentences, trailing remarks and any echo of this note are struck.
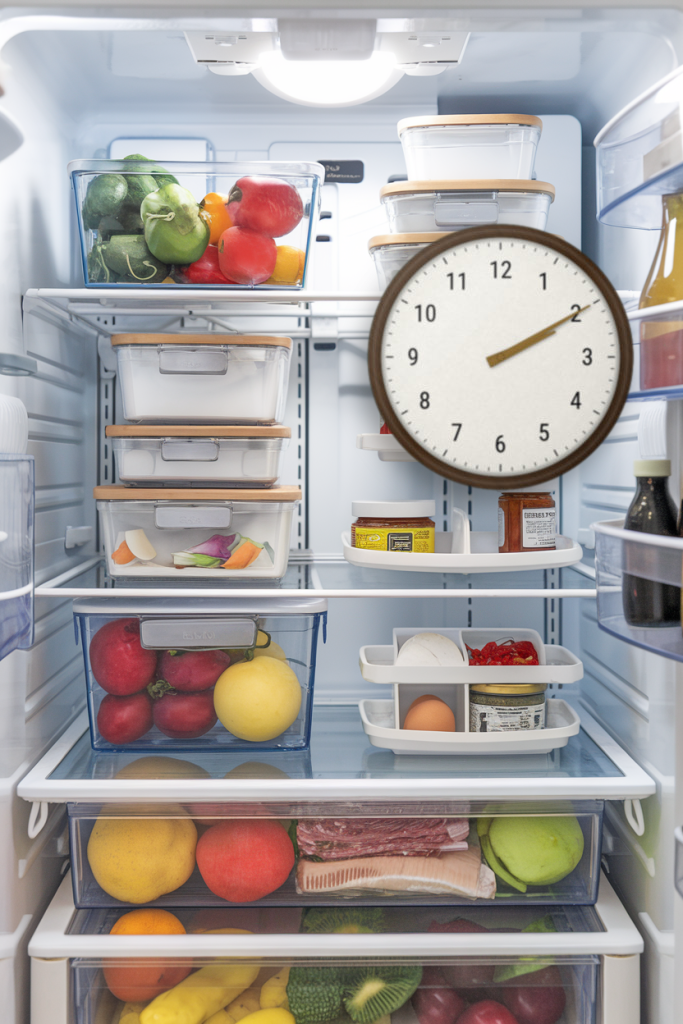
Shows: 2:10
